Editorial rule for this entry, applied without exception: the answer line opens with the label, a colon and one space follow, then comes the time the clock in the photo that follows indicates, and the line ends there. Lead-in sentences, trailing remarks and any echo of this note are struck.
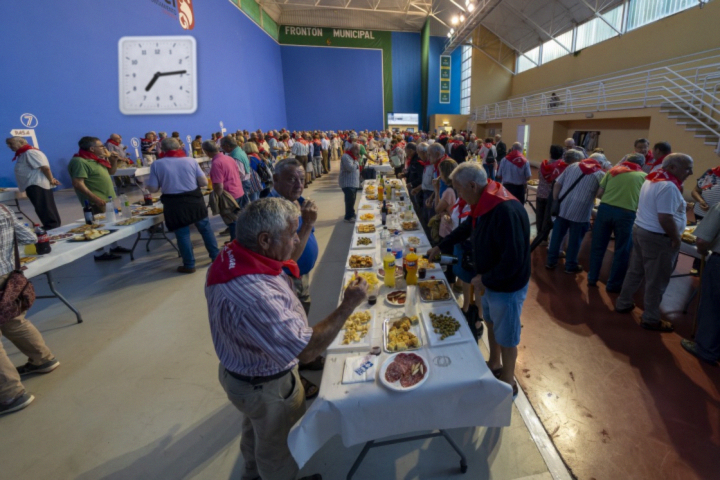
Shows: 7:14
